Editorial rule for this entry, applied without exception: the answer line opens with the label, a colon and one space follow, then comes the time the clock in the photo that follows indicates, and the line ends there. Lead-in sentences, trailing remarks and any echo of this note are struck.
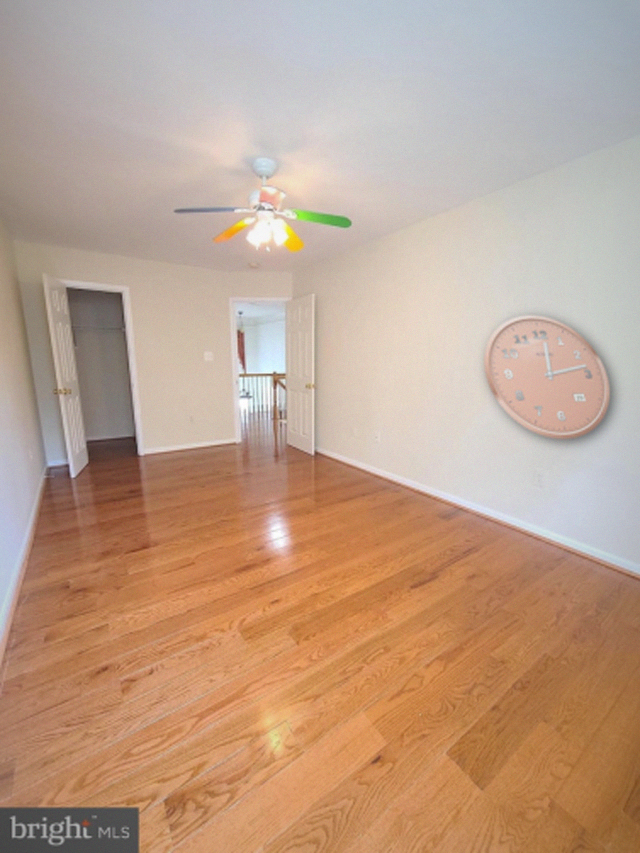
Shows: 12:13
